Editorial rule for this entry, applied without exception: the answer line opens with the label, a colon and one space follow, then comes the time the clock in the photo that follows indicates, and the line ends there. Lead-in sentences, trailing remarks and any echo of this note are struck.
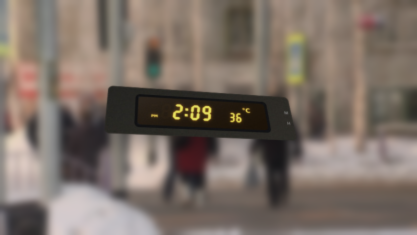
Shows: 2:09
